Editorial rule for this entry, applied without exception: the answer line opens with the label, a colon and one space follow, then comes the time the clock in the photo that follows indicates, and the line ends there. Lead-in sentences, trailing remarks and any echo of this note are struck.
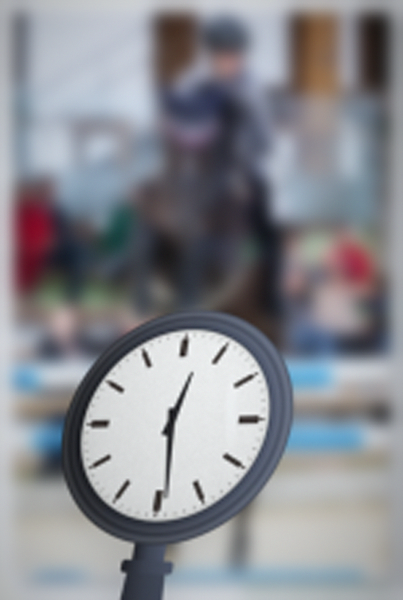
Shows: 12:29
